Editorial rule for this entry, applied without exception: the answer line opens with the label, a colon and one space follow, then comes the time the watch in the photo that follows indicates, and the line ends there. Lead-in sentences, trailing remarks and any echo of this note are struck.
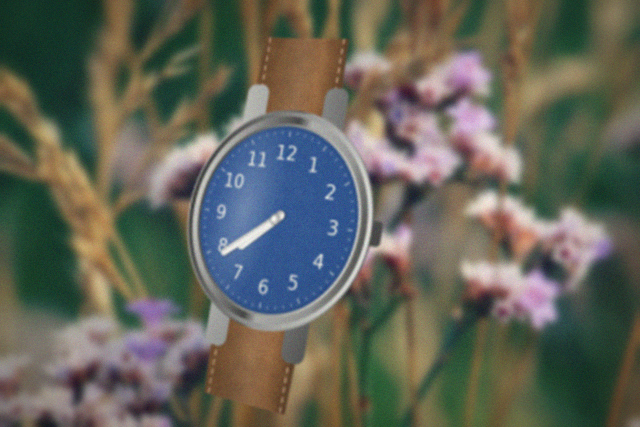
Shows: 7:39
